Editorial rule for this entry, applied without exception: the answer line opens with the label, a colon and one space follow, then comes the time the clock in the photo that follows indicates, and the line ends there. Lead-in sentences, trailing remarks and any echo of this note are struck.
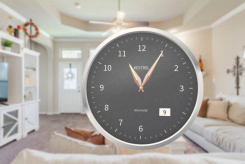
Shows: 11:05
